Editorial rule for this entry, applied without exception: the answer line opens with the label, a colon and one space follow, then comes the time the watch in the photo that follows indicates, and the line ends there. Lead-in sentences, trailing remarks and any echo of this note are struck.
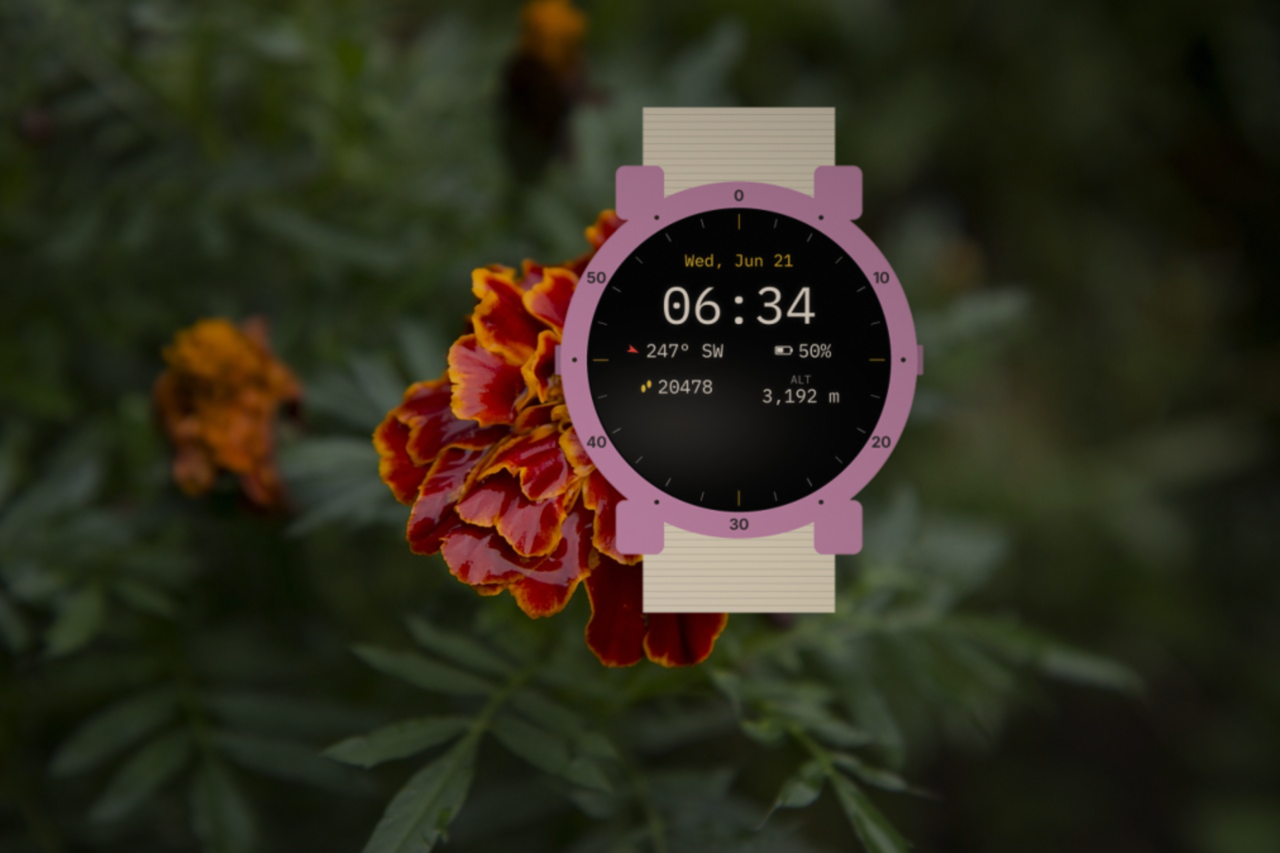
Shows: 6:34
